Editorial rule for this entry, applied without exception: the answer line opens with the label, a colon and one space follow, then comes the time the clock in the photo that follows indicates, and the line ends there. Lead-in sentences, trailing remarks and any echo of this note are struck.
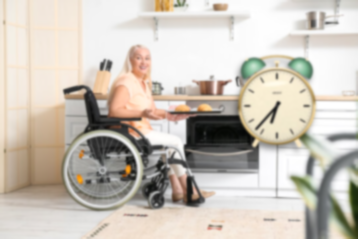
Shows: 6:37
